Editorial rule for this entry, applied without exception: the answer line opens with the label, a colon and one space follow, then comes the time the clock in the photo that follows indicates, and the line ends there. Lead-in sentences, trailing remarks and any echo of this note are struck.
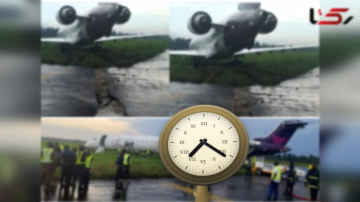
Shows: 7:21
